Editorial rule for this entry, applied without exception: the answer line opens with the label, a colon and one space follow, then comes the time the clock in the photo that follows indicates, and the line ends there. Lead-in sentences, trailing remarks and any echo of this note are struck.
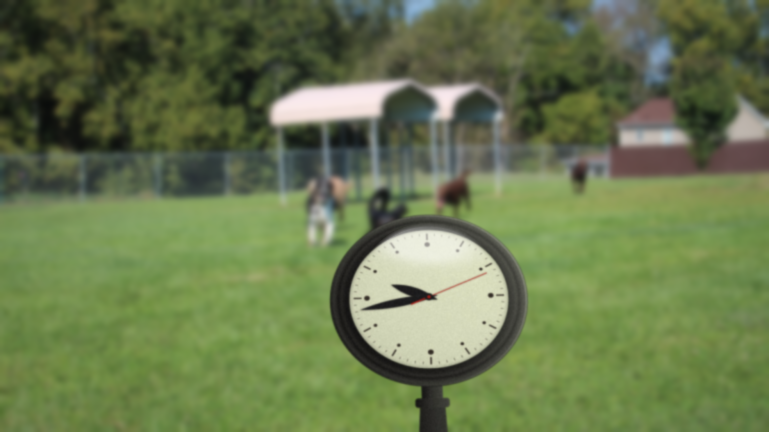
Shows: 9:43:11
